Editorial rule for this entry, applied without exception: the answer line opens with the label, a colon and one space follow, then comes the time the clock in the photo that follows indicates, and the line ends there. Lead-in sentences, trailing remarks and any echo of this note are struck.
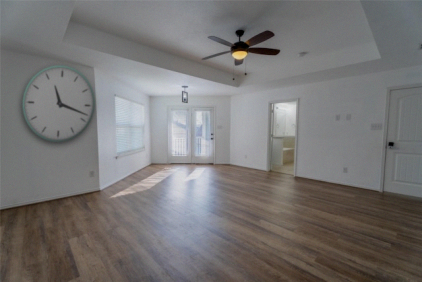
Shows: 11:18
